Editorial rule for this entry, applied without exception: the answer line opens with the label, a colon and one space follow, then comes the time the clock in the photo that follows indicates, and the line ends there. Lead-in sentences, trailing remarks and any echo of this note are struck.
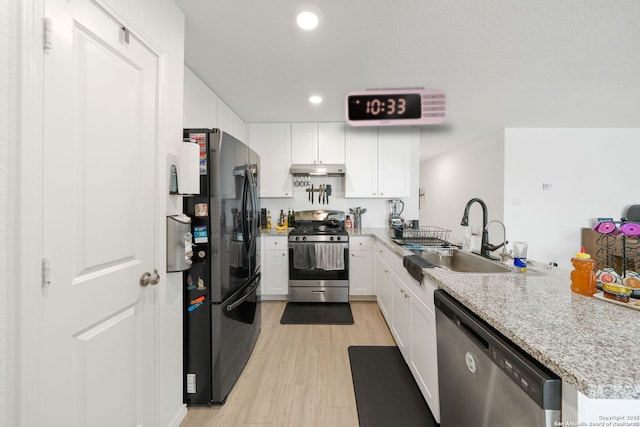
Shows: 10:33
